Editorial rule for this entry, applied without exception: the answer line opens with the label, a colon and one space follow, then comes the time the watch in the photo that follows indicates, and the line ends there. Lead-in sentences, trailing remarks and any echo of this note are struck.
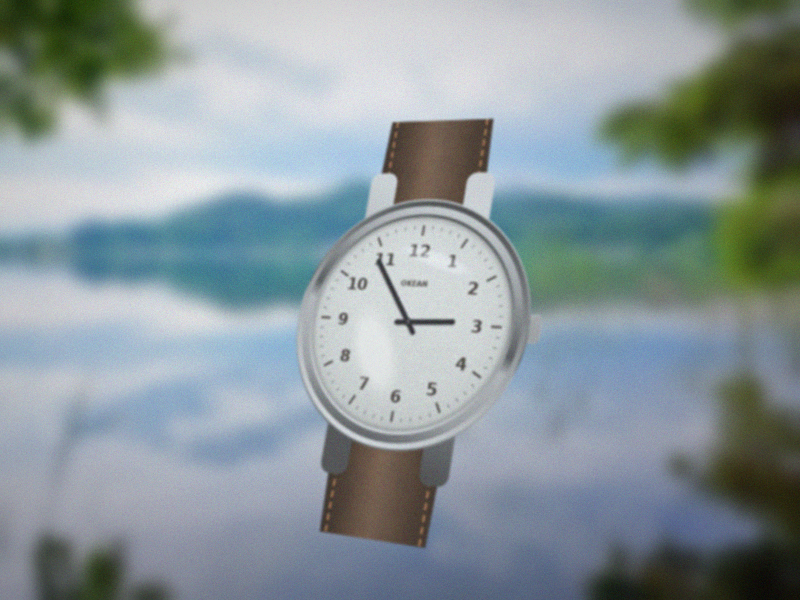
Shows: 2:54
